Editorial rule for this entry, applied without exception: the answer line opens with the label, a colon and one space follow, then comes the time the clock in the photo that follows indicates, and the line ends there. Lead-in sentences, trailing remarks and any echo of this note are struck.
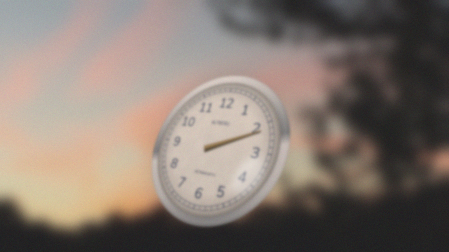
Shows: 2:11
